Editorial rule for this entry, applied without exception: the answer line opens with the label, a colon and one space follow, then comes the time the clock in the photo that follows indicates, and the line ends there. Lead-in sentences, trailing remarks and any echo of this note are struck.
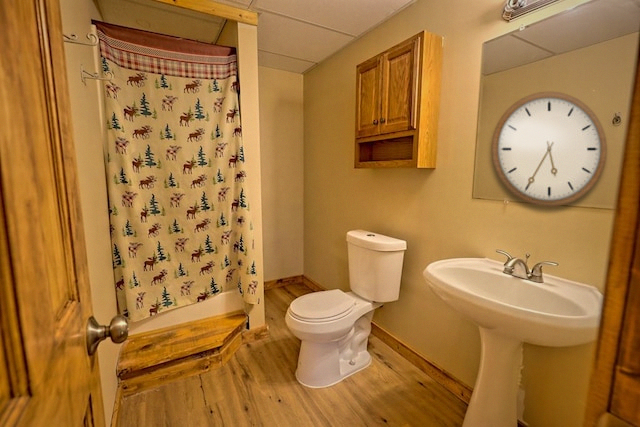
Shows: 5:35
